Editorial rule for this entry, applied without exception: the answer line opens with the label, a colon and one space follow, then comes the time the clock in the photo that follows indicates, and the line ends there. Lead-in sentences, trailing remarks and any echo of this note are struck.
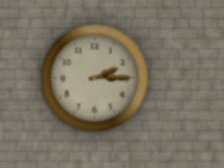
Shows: 2:15
